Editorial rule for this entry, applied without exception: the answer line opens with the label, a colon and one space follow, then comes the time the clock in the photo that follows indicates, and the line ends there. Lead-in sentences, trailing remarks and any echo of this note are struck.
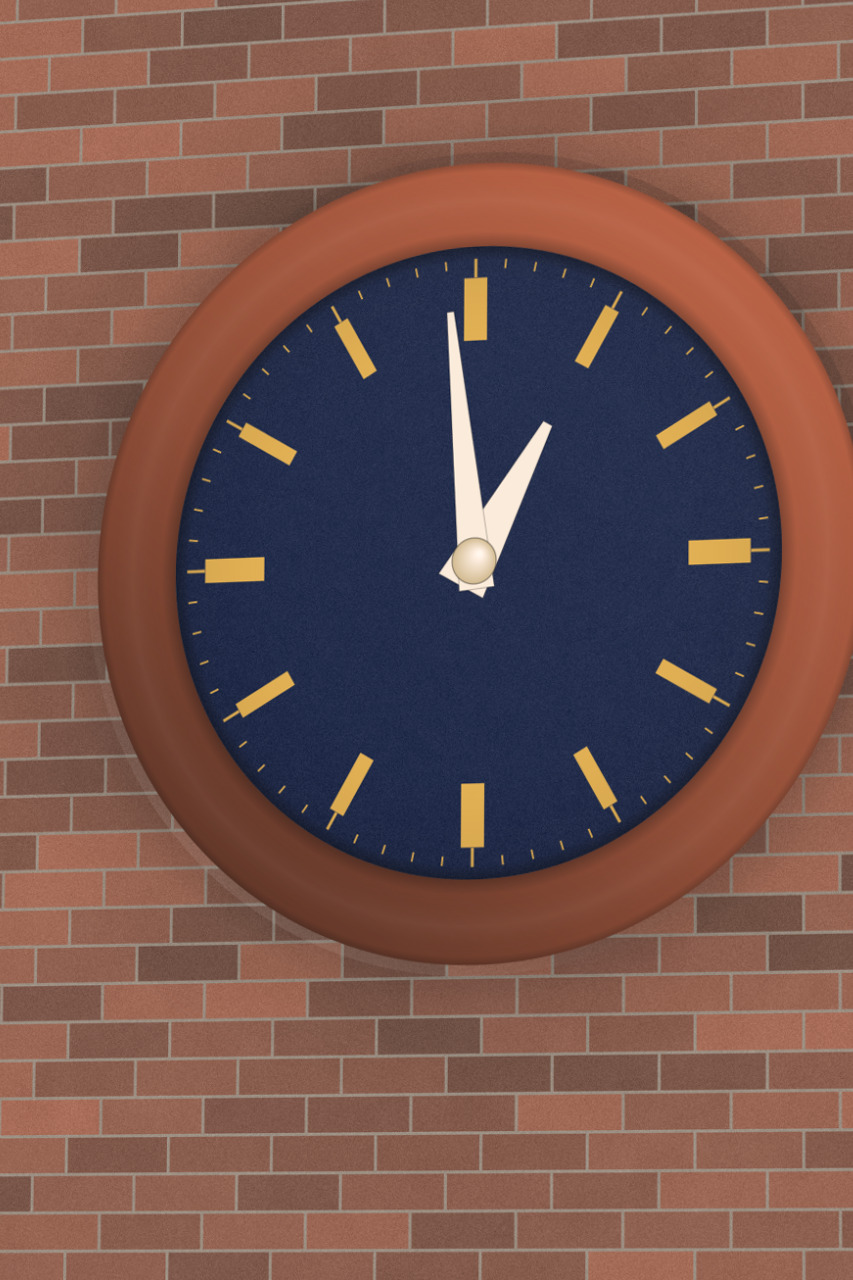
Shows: 12:59
